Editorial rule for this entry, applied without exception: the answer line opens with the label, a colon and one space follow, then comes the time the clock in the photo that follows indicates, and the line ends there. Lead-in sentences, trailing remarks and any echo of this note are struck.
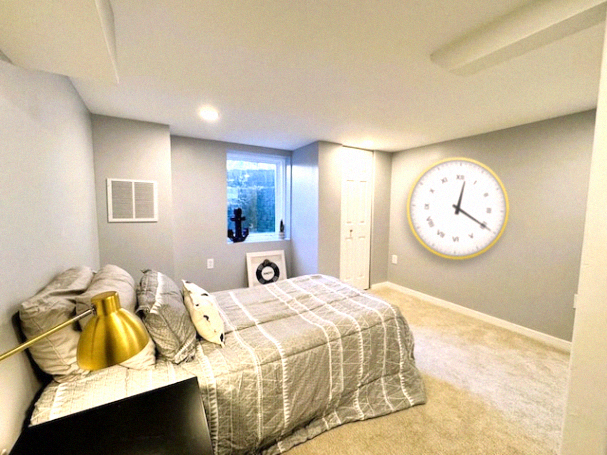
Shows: 12:20
